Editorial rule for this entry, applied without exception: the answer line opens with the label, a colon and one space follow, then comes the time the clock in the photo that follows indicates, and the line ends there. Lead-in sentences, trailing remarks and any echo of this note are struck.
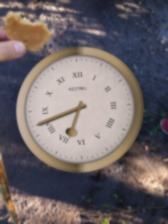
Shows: 6:42
